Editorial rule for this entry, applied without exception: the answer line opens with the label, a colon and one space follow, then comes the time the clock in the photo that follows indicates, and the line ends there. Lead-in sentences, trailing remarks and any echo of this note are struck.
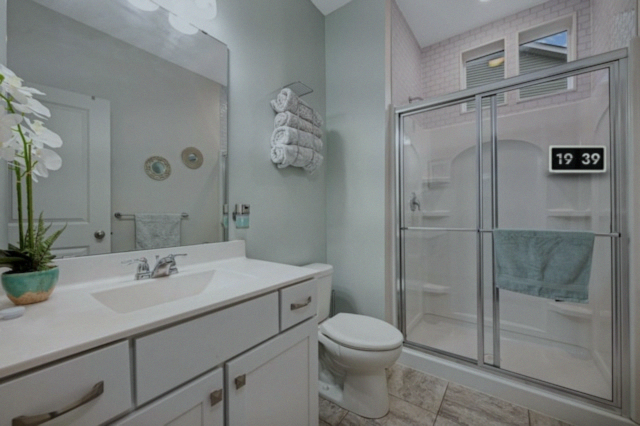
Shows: 19:39
